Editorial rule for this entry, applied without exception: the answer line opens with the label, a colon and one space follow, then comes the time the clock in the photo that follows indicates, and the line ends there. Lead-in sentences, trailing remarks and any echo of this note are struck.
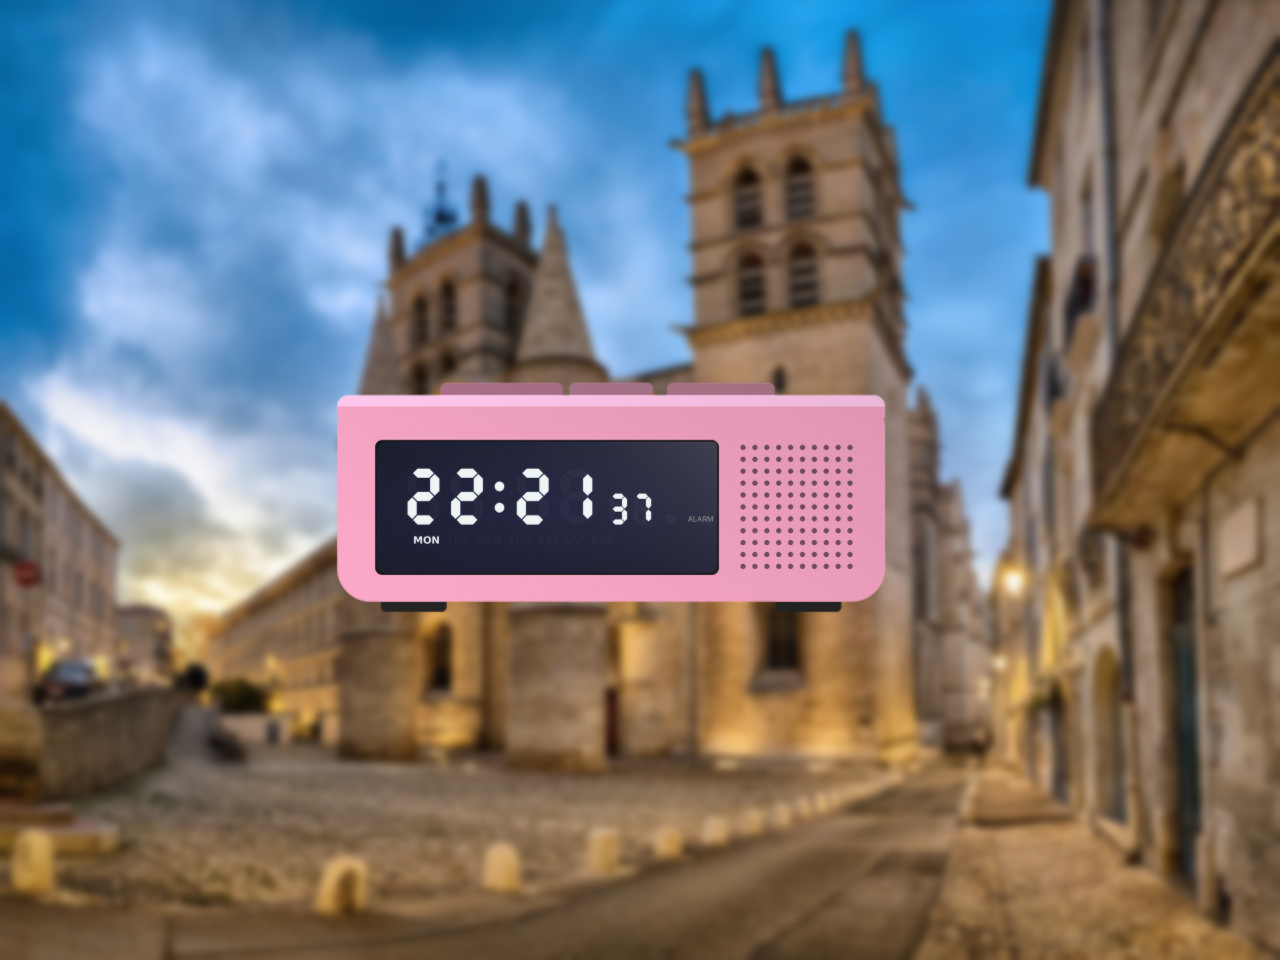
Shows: 22:21:37
